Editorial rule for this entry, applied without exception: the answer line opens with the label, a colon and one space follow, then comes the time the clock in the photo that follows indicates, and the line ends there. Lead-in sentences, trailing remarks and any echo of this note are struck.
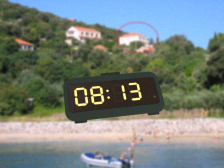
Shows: 8:13
